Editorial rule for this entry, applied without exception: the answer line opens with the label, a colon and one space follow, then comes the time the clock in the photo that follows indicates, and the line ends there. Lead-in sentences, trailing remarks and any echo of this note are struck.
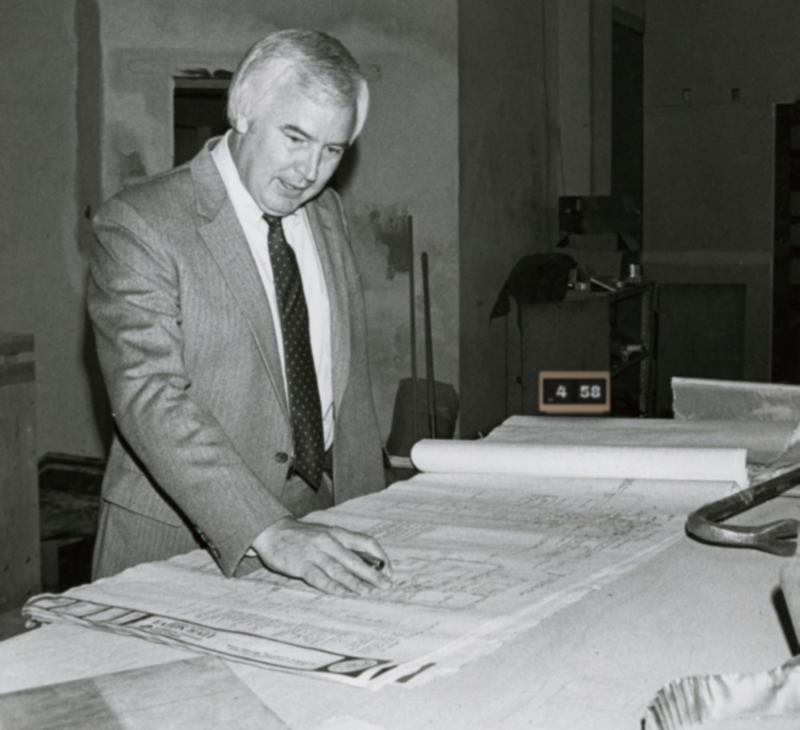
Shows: 4:58
